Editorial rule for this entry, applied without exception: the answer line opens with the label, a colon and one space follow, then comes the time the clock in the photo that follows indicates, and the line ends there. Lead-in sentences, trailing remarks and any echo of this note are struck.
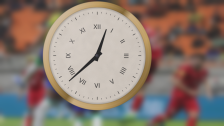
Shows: 12:38
